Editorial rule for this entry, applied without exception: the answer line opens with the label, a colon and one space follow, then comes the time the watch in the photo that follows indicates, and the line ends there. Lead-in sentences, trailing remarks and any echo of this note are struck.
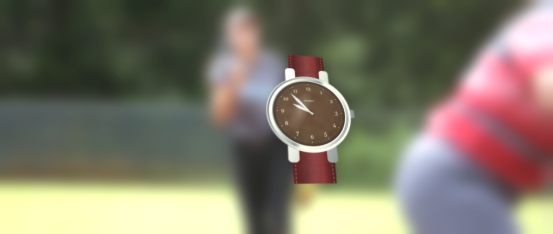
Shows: 9:53
